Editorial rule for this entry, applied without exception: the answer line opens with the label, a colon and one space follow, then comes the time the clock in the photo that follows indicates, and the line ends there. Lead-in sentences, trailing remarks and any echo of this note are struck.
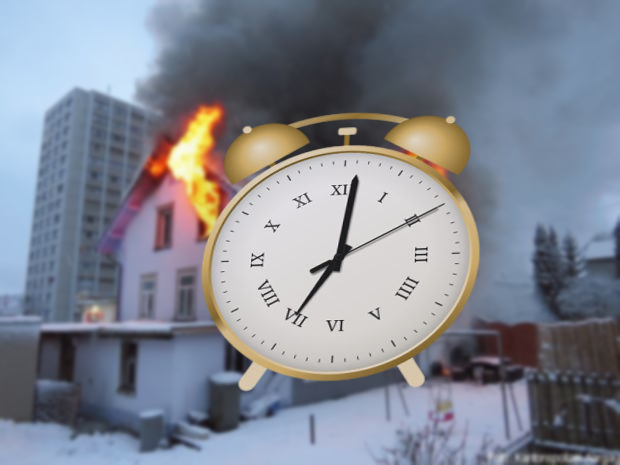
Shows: 7:01:10
